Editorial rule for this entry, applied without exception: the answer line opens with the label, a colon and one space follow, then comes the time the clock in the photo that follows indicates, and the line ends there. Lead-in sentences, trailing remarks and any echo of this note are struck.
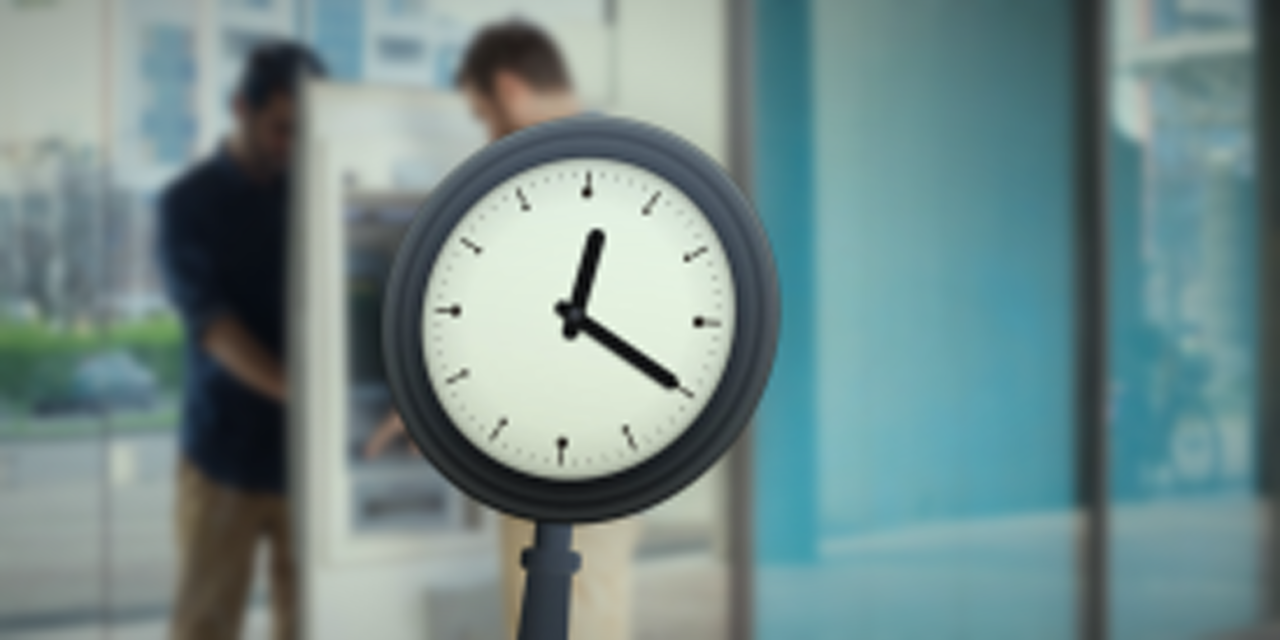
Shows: 12:20
